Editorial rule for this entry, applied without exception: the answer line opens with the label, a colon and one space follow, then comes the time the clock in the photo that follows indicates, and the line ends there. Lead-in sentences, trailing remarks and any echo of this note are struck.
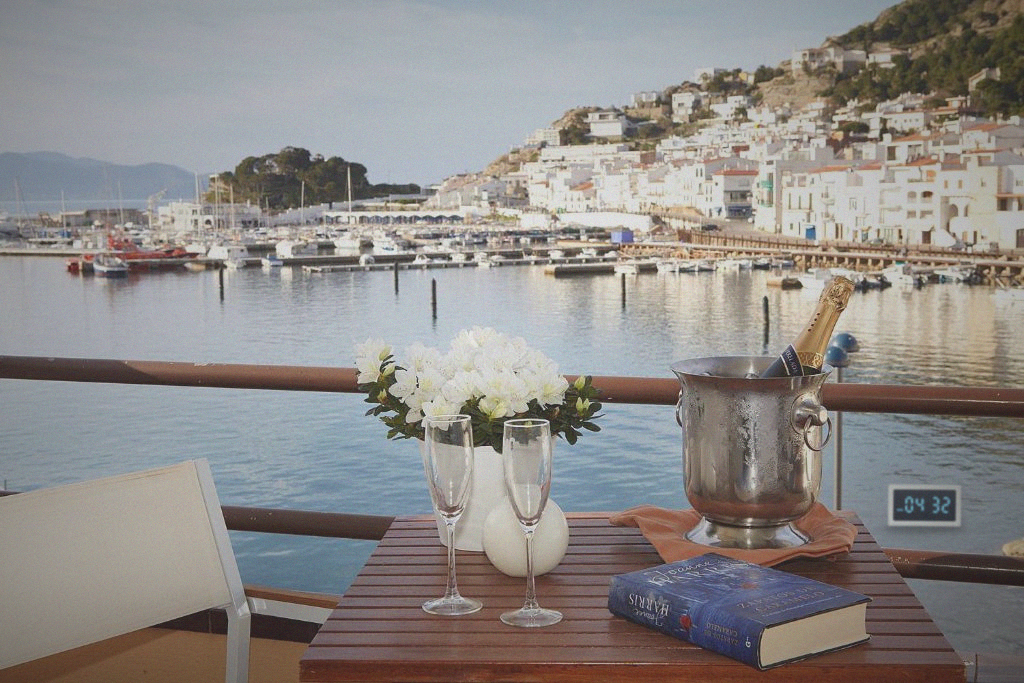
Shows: 4:32
